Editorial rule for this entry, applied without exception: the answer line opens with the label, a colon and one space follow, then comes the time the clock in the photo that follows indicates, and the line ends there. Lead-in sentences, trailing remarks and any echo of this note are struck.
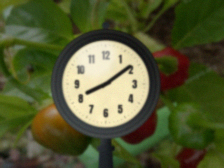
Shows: 8:09
